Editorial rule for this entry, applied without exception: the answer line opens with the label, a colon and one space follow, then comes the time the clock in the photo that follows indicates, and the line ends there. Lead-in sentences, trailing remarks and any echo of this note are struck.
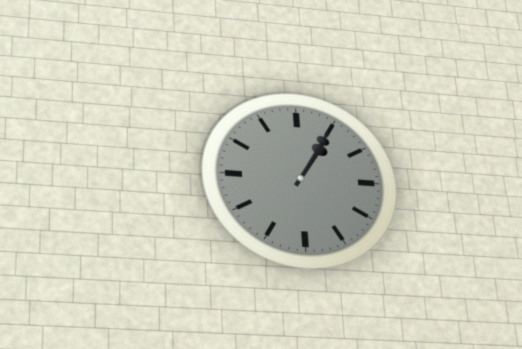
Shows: 1:05
